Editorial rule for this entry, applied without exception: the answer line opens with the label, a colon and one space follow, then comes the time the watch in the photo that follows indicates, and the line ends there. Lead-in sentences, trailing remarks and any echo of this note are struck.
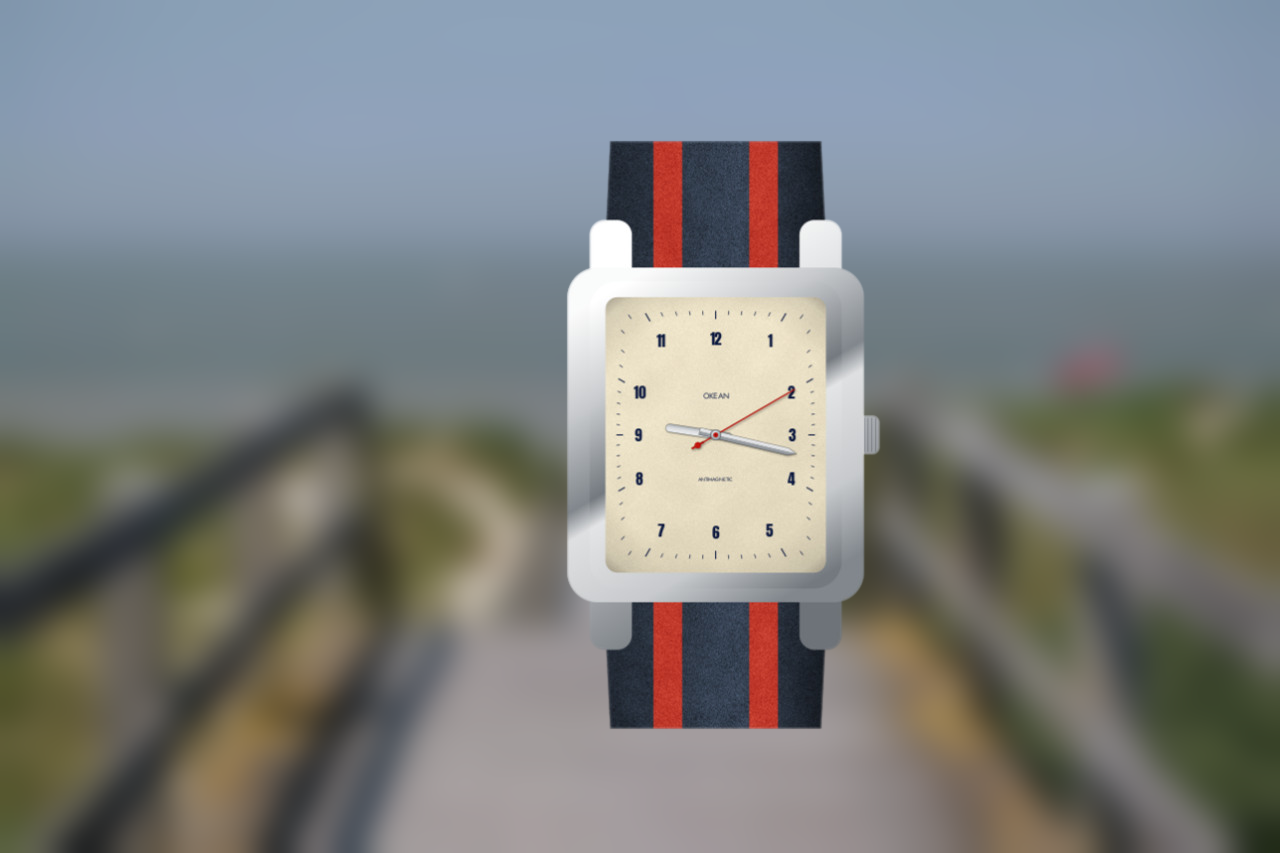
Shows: 9:17:10
